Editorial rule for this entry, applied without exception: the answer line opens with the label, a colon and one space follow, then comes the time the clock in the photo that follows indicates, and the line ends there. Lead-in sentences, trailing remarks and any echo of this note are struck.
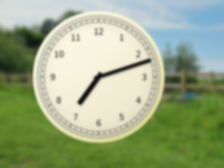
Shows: 7:12
